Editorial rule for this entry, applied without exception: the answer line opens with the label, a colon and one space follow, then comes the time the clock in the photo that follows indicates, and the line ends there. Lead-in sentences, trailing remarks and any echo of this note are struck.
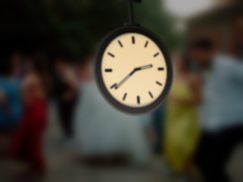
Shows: 2:39
